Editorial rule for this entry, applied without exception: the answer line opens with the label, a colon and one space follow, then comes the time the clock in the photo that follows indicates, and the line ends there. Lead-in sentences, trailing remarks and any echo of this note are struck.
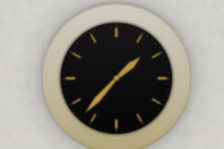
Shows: 1:37
